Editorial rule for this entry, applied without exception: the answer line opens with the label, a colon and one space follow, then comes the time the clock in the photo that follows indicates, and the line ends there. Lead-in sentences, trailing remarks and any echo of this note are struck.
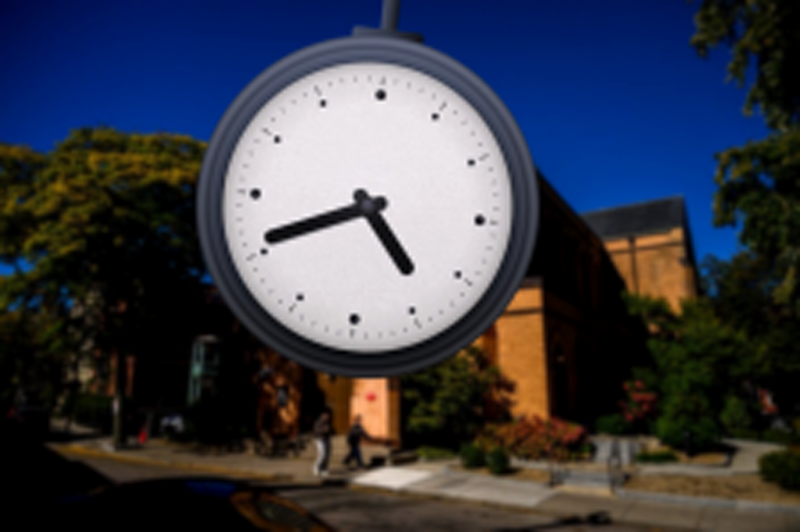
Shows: 4:41
